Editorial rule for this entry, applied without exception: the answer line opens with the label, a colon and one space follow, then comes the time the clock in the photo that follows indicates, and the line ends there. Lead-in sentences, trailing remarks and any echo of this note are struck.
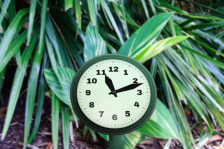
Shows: 11:12
